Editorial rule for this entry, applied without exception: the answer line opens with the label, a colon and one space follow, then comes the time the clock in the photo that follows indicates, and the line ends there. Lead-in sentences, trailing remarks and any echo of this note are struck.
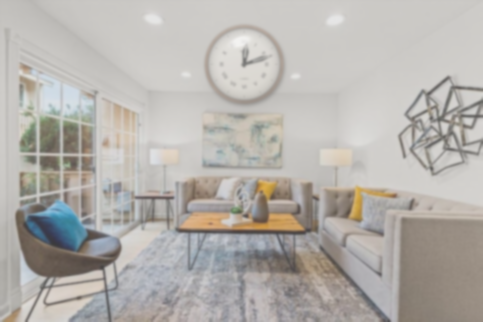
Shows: 12:12
